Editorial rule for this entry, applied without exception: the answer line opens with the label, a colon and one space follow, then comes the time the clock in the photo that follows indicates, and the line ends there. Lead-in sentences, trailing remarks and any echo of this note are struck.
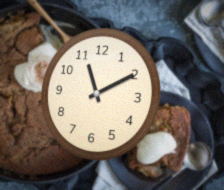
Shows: 11:10
